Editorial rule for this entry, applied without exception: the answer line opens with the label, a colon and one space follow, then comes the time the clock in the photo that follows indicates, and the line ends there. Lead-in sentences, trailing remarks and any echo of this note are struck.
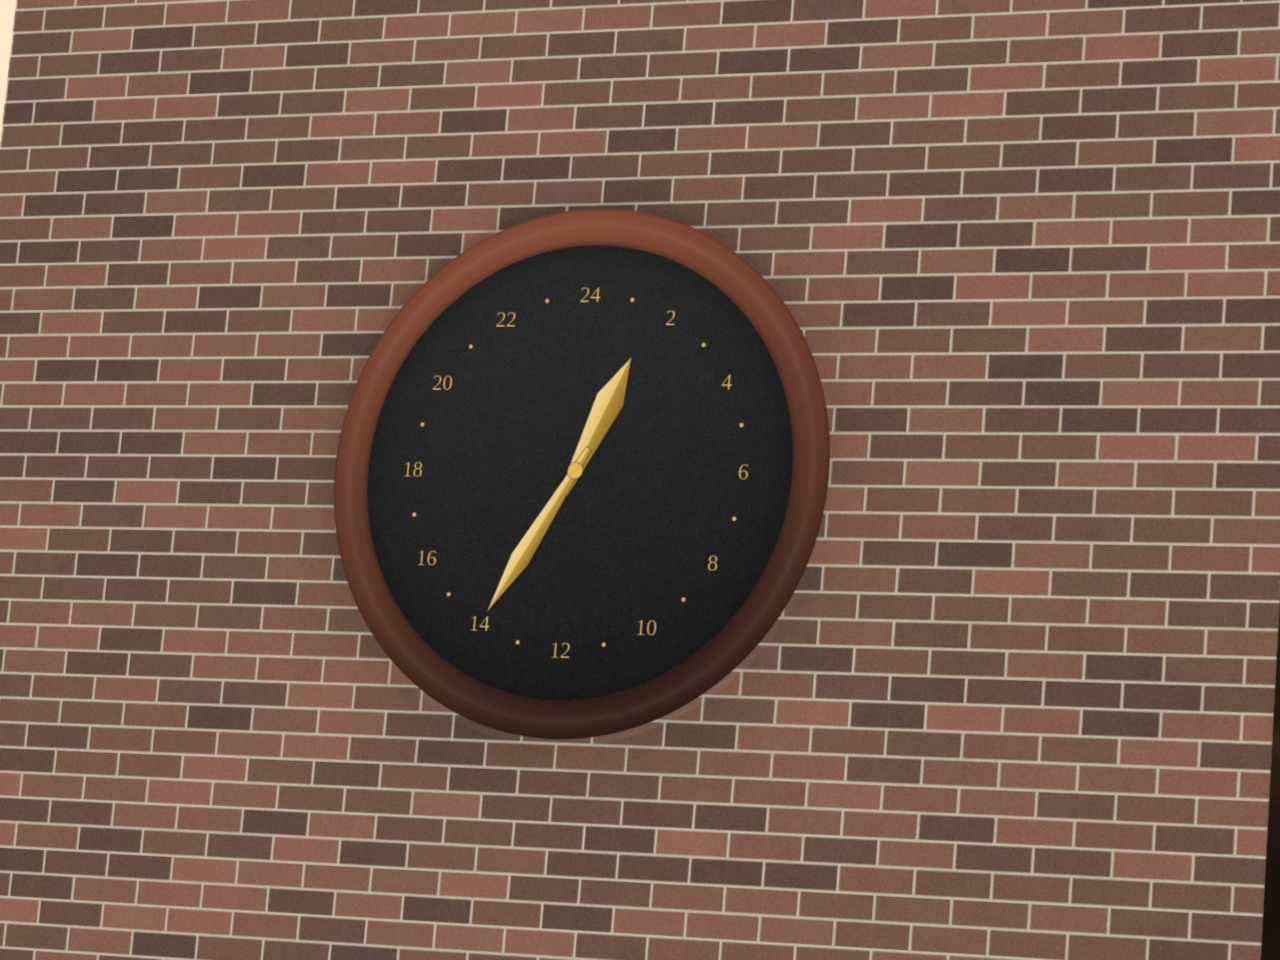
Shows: 1:35
